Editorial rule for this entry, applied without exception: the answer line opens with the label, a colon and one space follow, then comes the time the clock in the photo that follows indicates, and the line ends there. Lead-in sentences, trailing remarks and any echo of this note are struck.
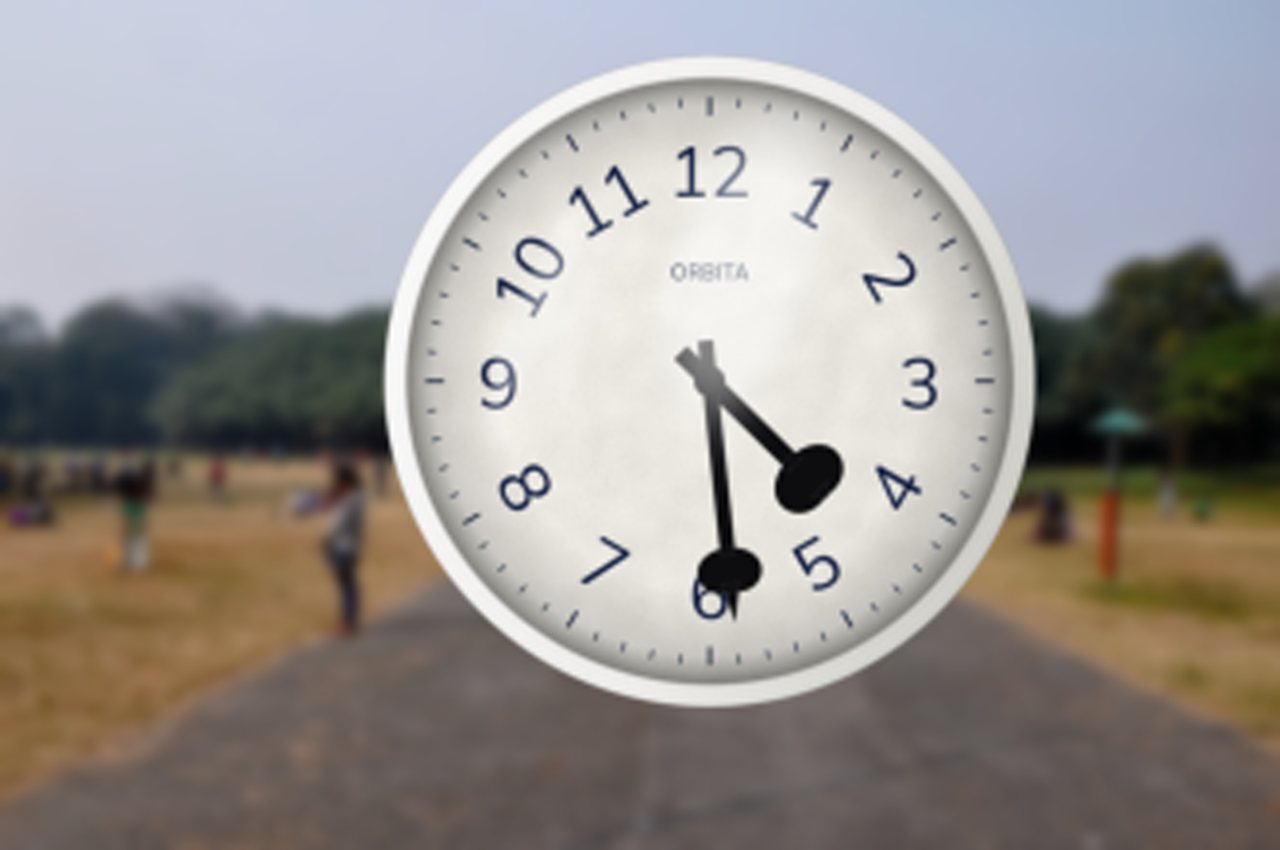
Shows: 4:29
